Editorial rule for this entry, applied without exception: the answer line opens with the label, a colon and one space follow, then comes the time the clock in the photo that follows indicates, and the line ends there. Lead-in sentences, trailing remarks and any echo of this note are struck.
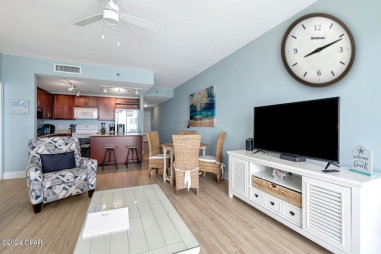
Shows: 8:11
